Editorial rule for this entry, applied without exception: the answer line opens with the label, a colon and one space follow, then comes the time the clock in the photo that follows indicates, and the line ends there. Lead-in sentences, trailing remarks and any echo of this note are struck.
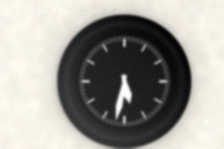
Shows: 5:32
